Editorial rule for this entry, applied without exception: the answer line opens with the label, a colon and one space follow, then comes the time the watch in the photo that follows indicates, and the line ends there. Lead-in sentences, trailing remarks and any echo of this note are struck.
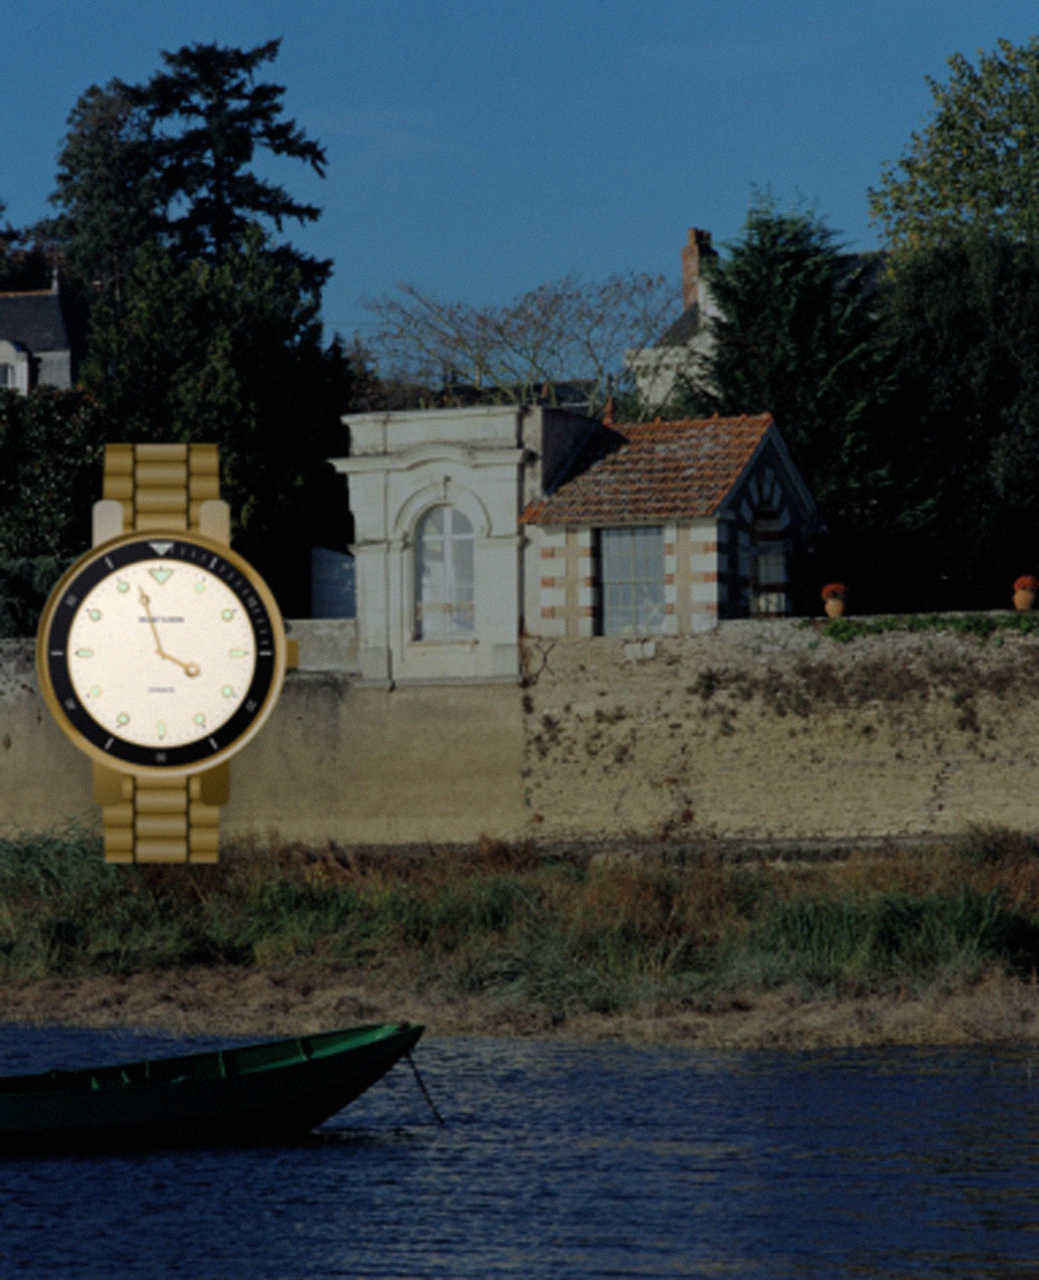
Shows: 3:57
